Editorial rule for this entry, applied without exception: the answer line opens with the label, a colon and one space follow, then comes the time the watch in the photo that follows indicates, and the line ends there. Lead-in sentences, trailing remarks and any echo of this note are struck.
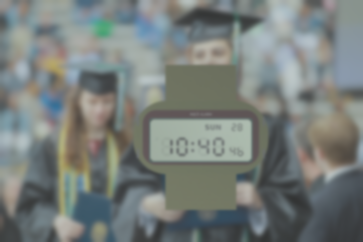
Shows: 10:40
